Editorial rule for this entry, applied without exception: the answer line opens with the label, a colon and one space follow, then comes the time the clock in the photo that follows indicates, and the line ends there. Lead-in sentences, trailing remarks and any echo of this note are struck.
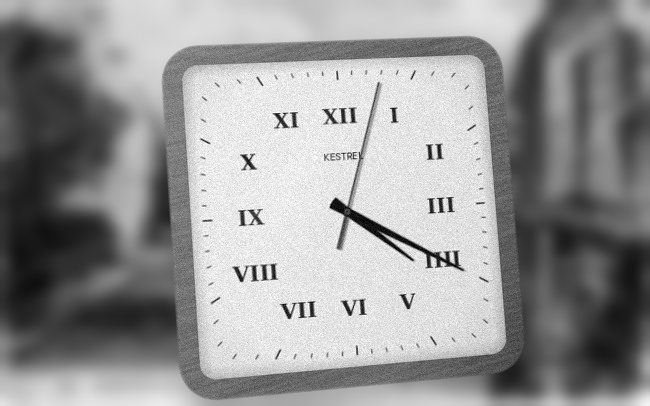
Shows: 4:20:03
